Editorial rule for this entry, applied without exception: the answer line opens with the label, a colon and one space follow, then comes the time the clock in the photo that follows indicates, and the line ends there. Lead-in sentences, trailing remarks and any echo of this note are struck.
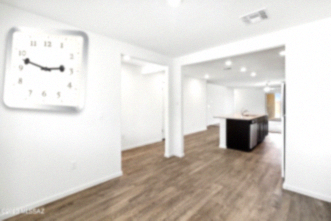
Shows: 2:48
